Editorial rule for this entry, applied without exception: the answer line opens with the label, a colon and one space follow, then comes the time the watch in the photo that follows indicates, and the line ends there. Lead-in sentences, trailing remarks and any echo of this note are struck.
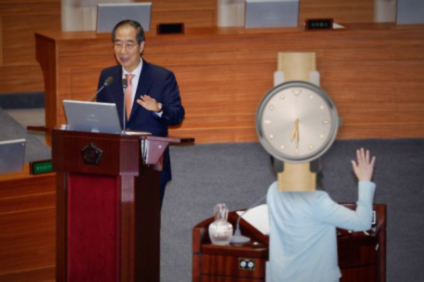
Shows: 6:30
